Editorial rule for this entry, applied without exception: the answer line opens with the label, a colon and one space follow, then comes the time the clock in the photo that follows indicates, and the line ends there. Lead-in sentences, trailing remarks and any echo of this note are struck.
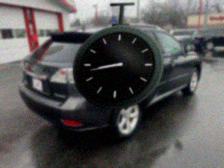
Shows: 8:43
